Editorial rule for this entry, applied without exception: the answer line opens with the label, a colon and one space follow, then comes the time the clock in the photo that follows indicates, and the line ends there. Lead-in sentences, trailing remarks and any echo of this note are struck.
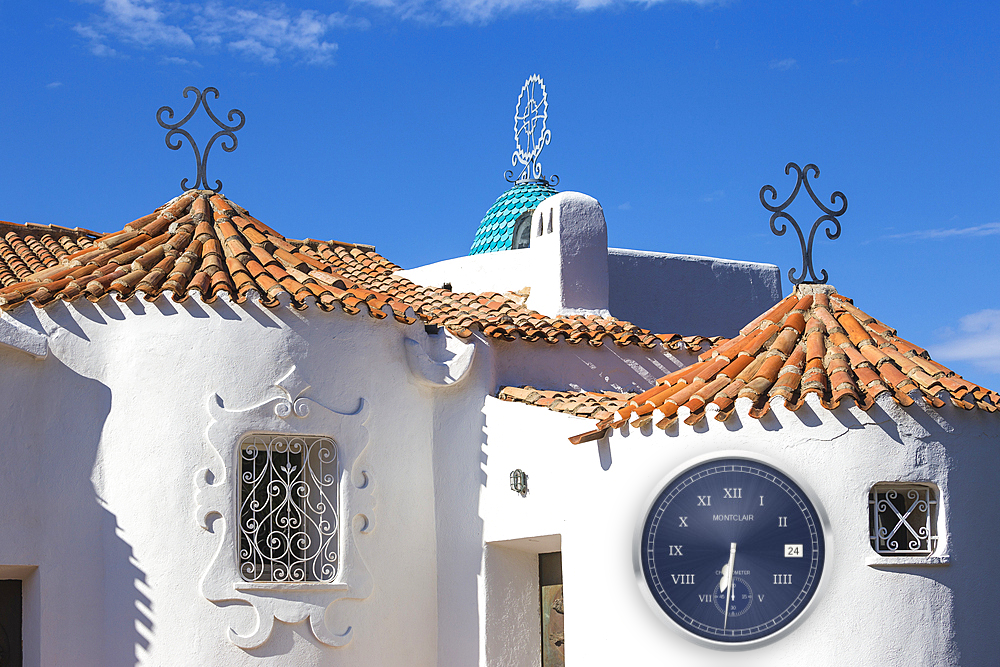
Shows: 6:31
